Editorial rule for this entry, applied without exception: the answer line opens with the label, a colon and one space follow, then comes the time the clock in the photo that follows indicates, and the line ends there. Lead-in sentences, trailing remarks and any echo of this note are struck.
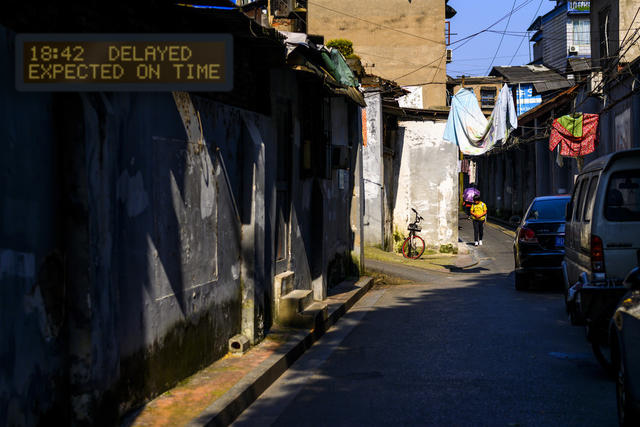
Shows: 18:42
